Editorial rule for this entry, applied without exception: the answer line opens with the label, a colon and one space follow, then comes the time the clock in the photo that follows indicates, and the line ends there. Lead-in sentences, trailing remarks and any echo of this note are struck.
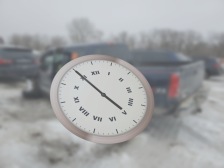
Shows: 4:55
